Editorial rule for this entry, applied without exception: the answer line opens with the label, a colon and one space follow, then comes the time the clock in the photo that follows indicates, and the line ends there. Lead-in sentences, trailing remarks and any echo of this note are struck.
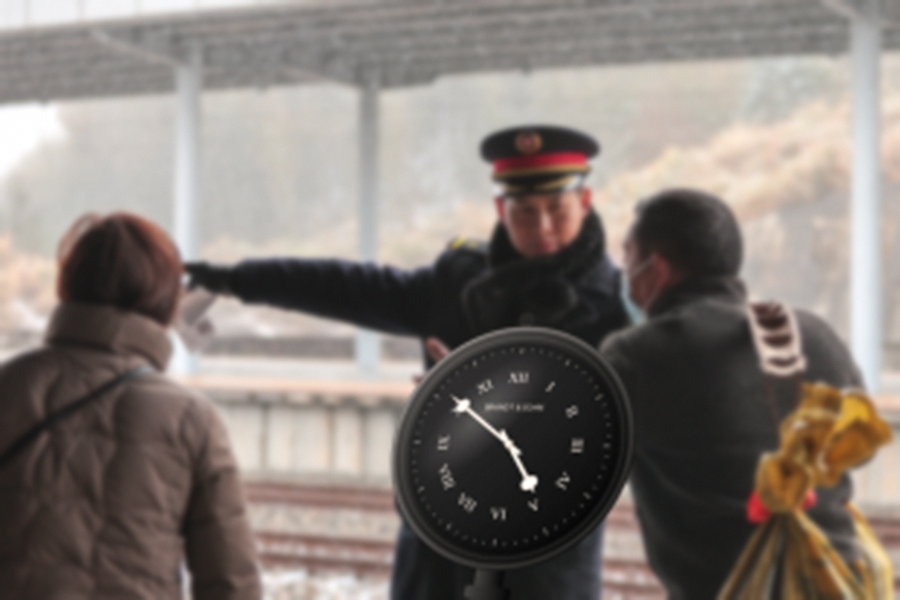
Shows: 4:51
